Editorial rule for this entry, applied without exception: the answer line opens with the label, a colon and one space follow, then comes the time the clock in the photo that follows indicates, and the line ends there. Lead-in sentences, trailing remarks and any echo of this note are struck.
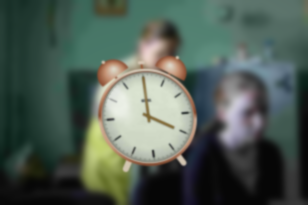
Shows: 4:00
